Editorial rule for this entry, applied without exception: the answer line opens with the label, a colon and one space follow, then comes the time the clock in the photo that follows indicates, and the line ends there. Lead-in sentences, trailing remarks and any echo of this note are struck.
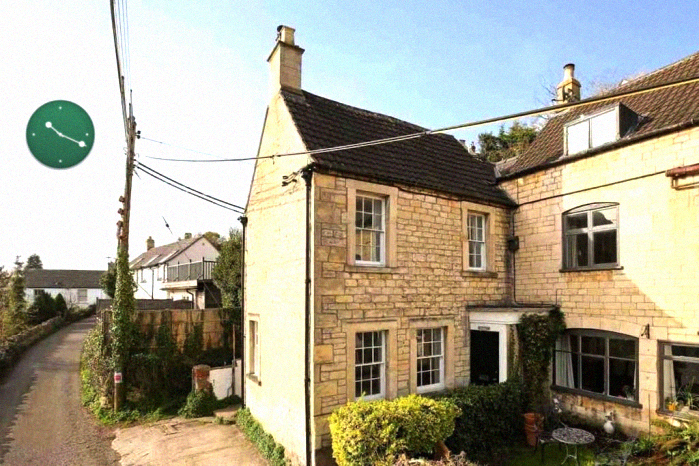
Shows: 10:19
